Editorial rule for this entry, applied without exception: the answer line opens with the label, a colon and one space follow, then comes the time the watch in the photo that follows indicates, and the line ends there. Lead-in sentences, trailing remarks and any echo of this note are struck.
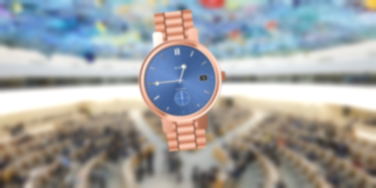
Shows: 12:45
